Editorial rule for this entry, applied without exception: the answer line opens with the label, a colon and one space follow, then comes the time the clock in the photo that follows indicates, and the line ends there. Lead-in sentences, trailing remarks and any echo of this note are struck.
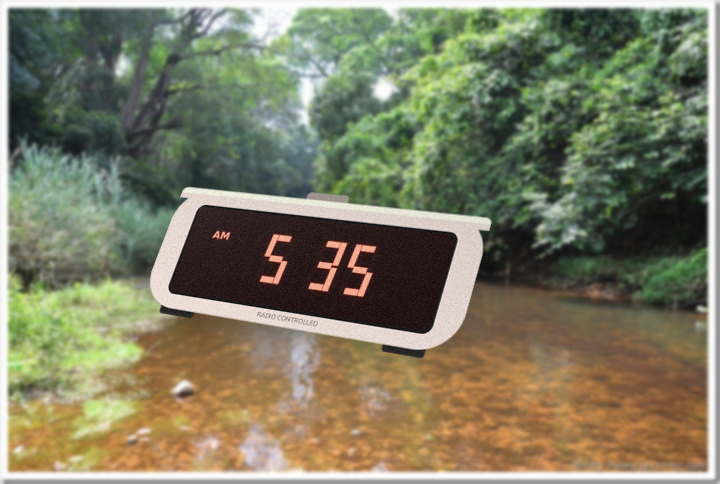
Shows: 5:35
